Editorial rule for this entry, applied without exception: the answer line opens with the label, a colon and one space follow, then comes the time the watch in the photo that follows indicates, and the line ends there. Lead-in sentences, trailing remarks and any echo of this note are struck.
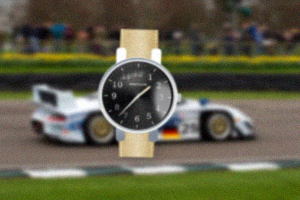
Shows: 1:37
